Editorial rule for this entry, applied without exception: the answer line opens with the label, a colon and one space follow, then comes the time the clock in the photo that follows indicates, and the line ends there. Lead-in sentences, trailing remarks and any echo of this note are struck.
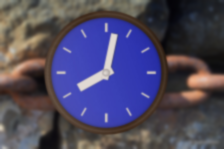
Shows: 8:02
